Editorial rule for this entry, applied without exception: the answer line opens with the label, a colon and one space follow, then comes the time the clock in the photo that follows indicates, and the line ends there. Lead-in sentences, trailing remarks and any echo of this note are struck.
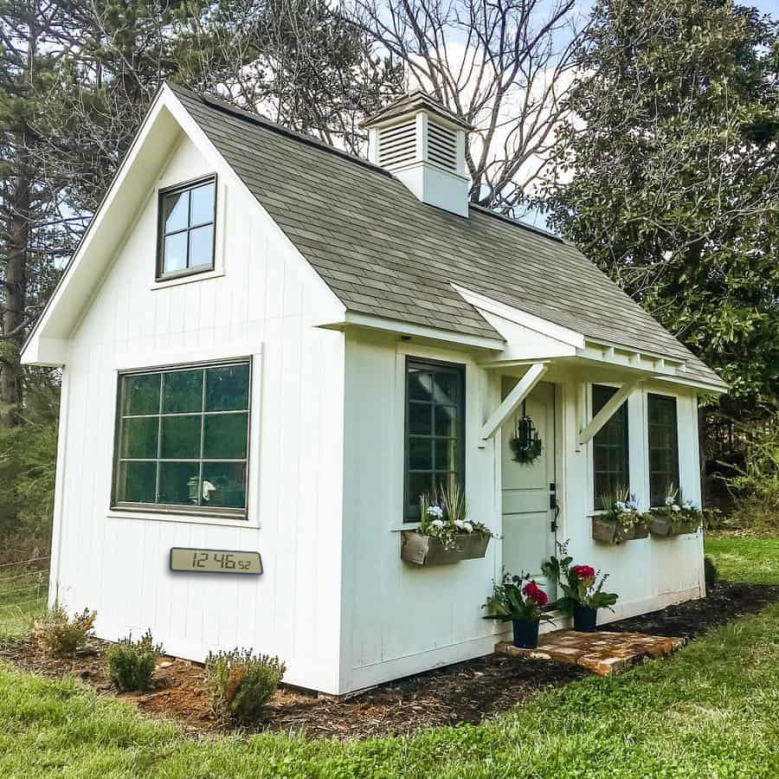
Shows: 12:46:52
